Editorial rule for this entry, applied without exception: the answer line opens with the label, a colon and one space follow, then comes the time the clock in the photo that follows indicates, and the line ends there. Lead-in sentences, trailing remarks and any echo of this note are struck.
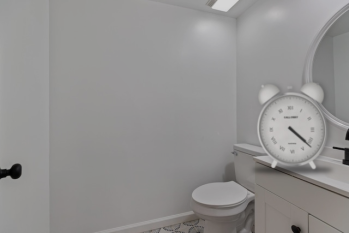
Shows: 4:22
